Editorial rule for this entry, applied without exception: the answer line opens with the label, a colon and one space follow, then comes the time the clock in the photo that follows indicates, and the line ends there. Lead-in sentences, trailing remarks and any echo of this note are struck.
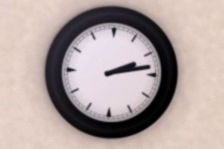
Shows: 2:13
